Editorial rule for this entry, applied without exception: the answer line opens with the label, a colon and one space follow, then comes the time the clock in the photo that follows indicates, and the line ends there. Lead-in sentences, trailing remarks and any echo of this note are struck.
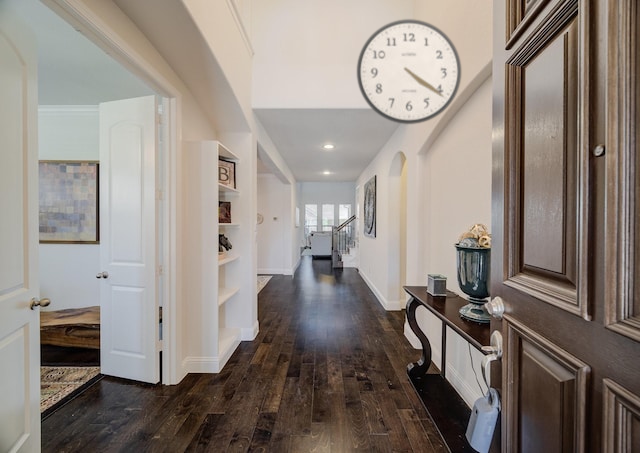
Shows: 4:21
